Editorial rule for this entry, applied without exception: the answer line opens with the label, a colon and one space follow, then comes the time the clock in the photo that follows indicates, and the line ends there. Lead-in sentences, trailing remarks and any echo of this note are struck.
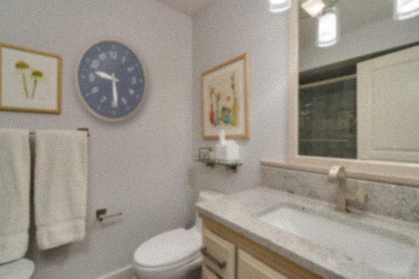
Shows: 9:29
